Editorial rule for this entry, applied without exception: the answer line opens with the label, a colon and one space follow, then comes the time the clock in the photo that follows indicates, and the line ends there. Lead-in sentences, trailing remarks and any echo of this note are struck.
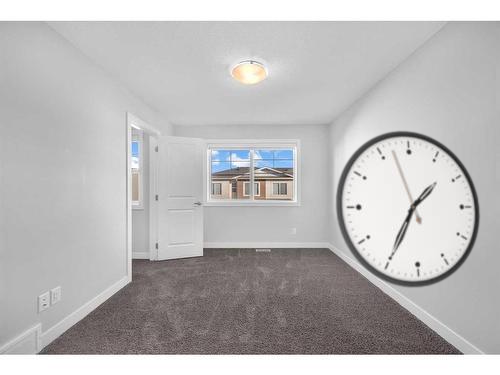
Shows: 1:34:57
